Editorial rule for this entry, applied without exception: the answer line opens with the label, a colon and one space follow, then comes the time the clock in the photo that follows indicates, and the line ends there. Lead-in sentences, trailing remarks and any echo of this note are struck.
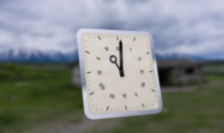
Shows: 11:01
